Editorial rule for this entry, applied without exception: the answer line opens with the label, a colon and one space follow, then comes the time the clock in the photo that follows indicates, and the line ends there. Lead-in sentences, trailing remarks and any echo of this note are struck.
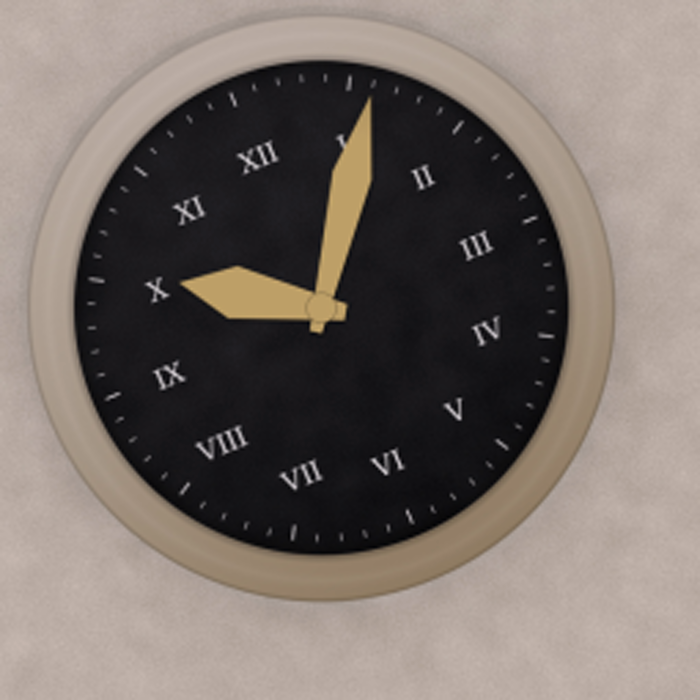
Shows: 10:06
